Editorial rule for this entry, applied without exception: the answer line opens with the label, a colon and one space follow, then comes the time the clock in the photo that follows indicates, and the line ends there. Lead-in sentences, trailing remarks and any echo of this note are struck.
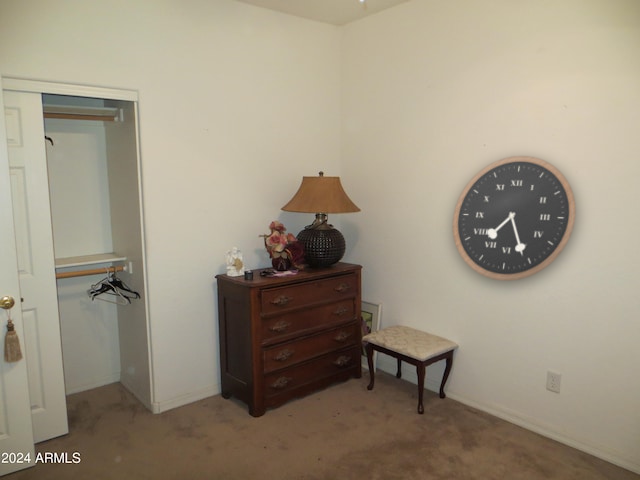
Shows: 7:26
